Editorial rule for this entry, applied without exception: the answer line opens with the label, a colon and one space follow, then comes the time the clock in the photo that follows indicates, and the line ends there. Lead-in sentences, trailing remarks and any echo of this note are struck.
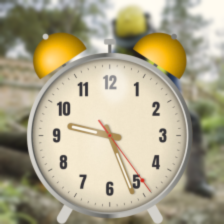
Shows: 9:26:24
